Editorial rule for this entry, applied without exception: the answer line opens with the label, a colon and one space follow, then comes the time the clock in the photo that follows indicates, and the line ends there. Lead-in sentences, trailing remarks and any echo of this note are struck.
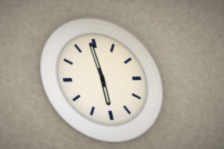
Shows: 5:59
